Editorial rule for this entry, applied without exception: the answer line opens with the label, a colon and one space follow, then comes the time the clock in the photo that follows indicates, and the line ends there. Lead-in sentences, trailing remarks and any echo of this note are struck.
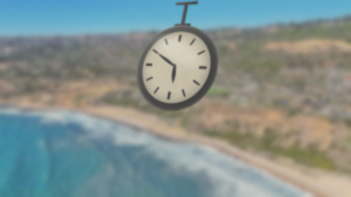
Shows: 5:50
